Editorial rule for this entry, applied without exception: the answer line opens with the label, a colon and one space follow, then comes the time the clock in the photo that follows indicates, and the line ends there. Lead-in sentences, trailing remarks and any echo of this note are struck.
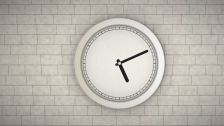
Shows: 5:11
